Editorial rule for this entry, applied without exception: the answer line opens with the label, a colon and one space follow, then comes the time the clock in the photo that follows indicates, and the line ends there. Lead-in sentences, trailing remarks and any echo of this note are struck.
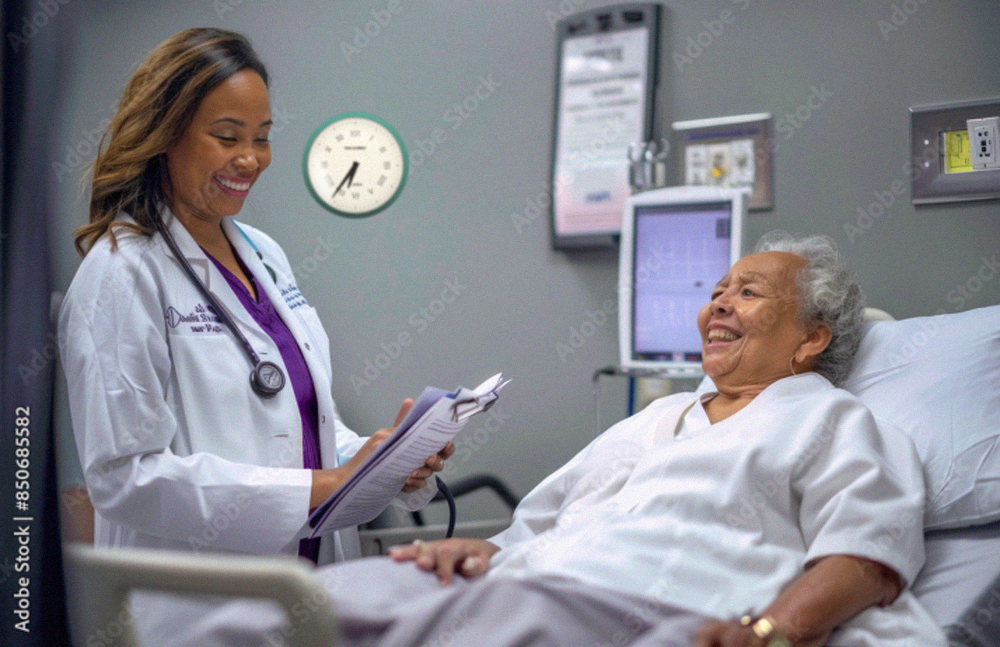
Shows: 6:36
